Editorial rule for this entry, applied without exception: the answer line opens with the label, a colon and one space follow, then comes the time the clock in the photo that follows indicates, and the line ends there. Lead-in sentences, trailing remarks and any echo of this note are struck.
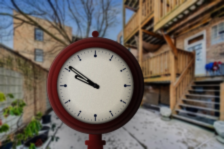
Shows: 9:51
